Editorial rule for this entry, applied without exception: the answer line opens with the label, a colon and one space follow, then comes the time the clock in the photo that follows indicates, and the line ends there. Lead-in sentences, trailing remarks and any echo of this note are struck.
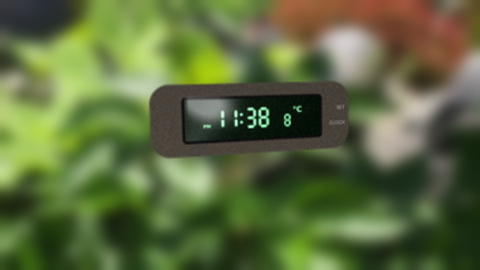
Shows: 11:38
